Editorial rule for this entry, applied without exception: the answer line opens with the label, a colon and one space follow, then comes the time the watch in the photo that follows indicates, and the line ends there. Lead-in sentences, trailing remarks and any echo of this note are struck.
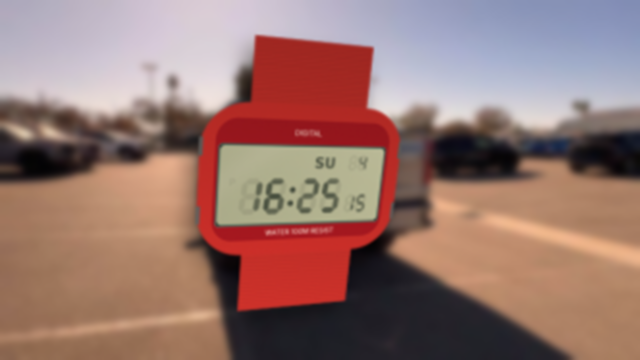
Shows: 16:25:15
